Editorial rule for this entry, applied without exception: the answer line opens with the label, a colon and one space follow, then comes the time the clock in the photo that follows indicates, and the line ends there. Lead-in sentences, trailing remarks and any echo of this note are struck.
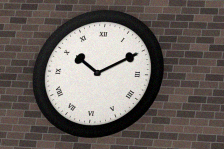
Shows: 10:10
